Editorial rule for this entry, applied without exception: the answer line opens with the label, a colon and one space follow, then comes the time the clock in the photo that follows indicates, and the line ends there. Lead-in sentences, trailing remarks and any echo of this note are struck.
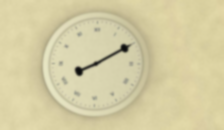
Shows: 8:10
